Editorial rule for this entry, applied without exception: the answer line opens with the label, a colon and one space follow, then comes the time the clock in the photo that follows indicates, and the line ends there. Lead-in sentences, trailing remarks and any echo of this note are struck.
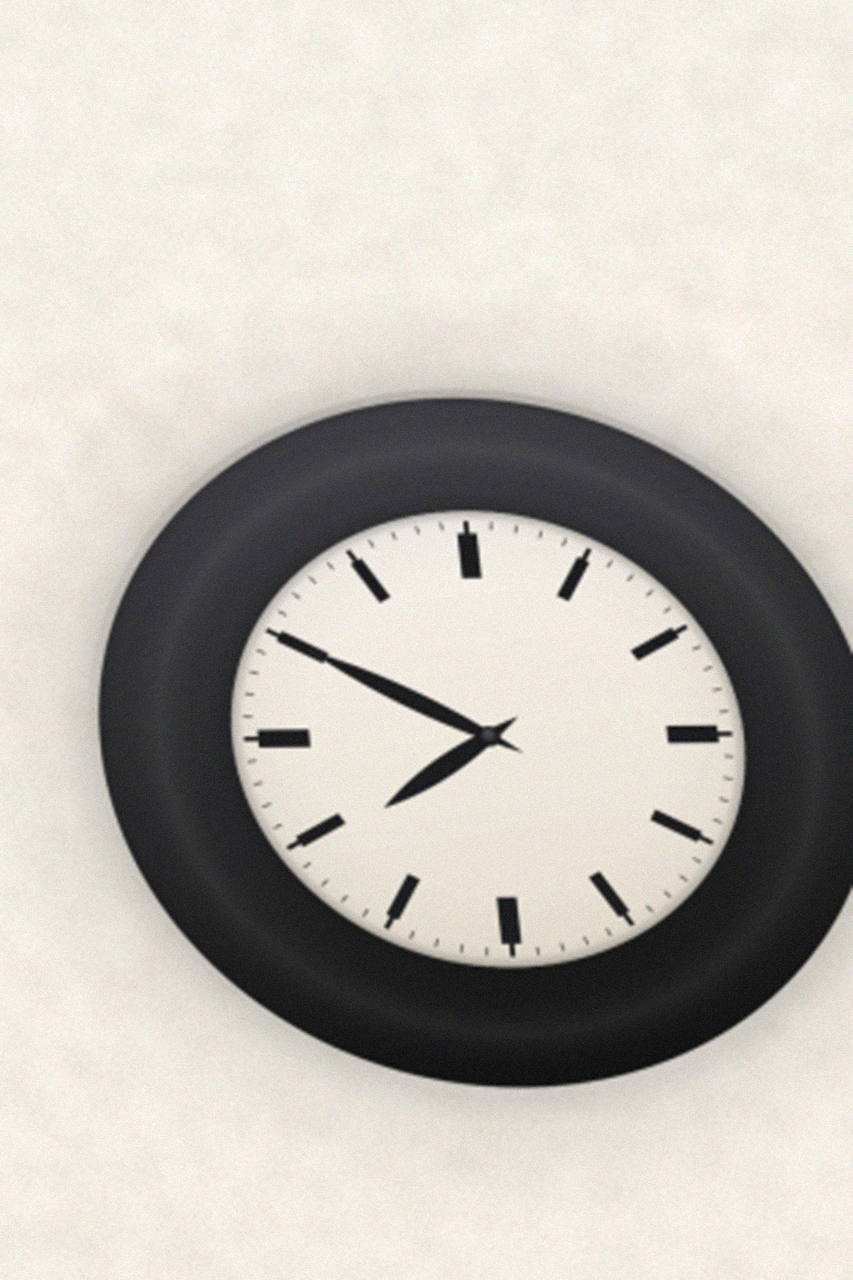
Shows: 7:50
